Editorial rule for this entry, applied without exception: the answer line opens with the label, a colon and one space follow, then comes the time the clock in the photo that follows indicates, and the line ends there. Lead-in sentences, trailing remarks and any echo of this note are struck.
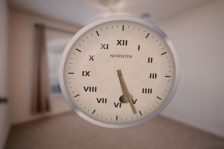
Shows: 5:26
